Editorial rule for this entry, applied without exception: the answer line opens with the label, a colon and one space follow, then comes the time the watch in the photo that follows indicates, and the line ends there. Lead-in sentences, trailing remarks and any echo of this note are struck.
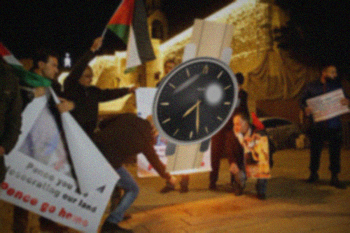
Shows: 7:28
